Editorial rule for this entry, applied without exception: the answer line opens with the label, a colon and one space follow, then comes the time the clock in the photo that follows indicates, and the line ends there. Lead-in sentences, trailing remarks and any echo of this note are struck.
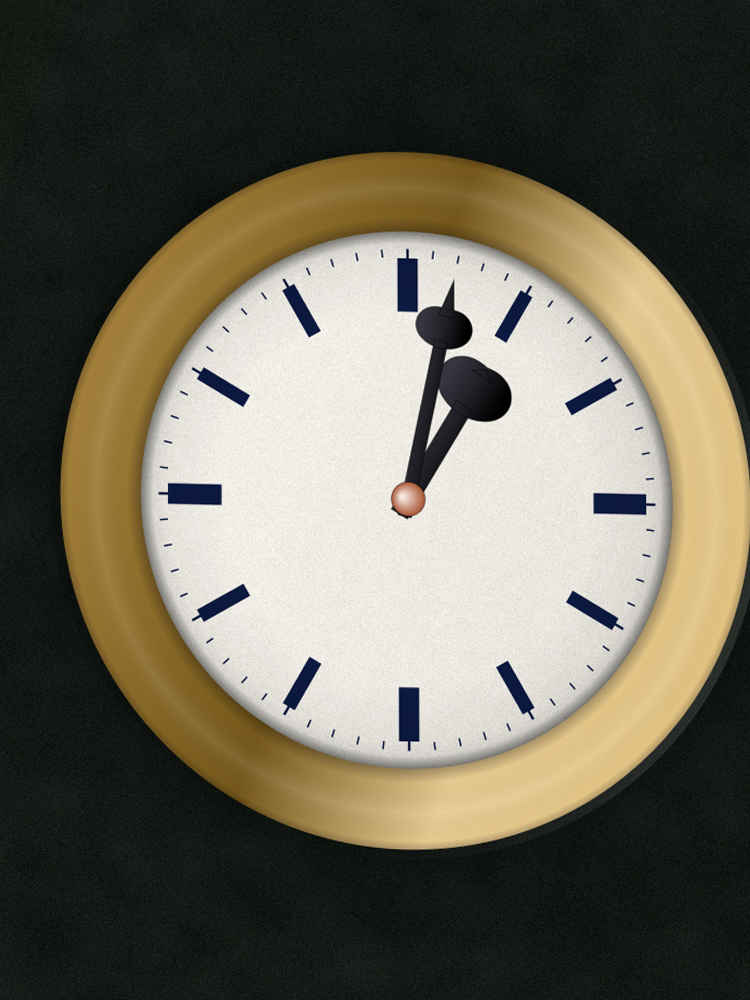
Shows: 1:02
